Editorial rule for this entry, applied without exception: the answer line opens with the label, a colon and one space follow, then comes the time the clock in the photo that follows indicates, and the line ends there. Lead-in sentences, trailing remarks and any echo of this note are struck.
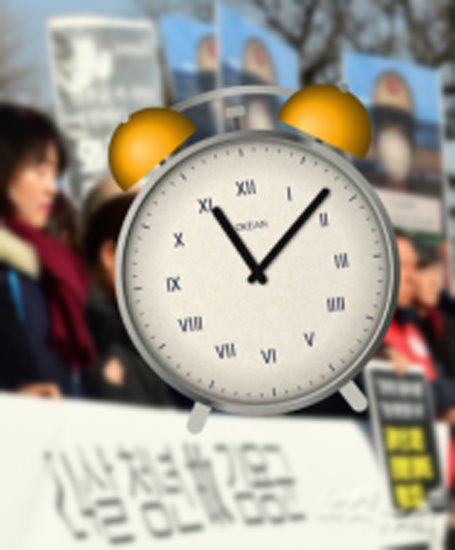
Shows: 11:08
